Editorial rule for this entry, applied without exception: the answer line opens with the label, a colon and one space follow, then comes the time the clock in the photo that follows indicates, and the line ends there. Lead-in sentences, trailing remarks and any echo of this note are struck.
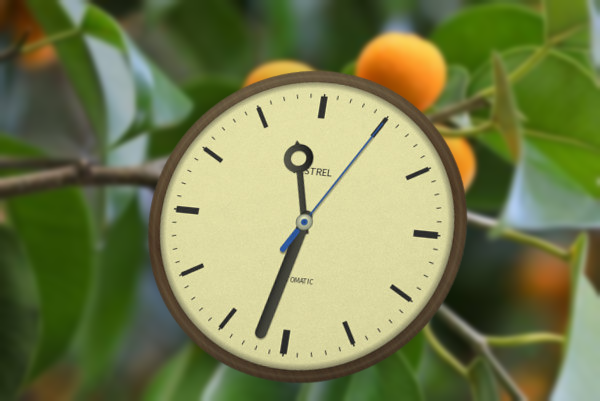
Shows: 11:32:05
